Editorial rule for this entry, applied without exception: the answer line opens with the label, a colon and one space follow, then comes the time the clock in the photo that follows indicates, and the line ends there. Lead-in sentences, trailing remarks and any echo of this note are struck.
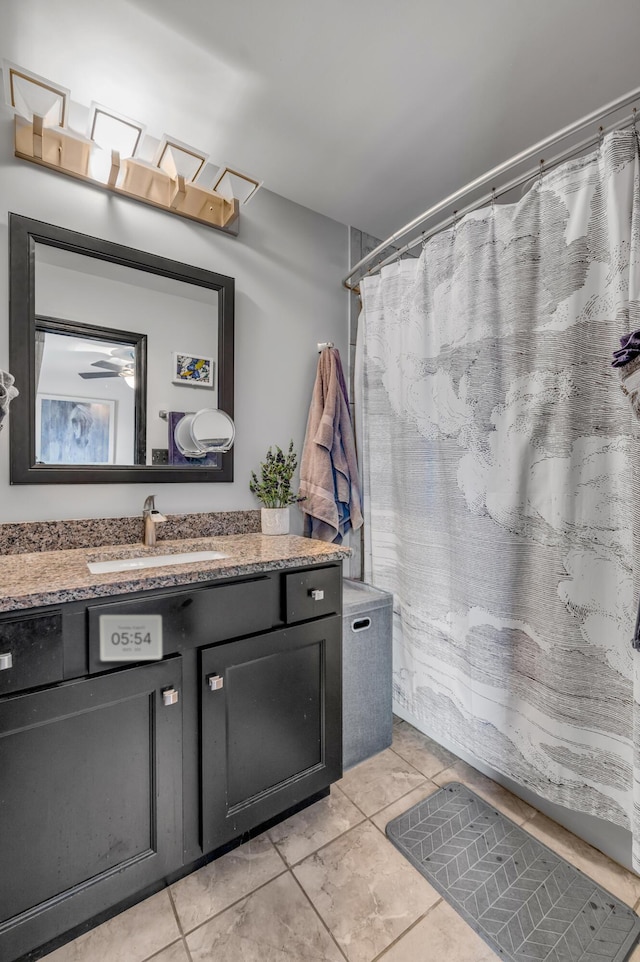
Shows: 5:54
